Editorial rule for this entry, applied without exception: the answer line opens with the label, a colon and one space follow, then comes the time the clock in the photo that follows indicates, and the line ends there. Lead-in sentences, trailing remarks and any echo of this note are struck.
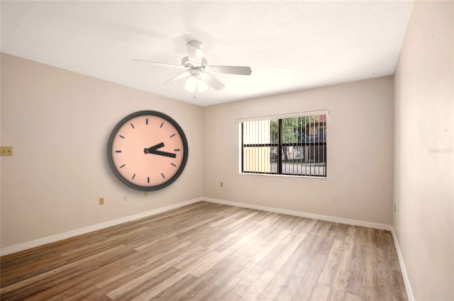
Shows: 2:17
